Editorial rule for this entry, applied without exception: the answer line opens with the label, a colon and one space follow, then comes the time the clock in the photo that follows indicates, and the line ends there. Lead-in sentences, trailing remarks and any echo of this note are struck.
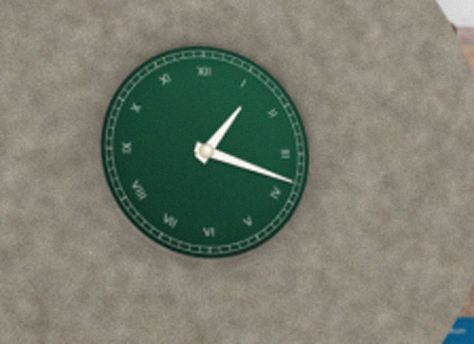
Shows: 1:18
